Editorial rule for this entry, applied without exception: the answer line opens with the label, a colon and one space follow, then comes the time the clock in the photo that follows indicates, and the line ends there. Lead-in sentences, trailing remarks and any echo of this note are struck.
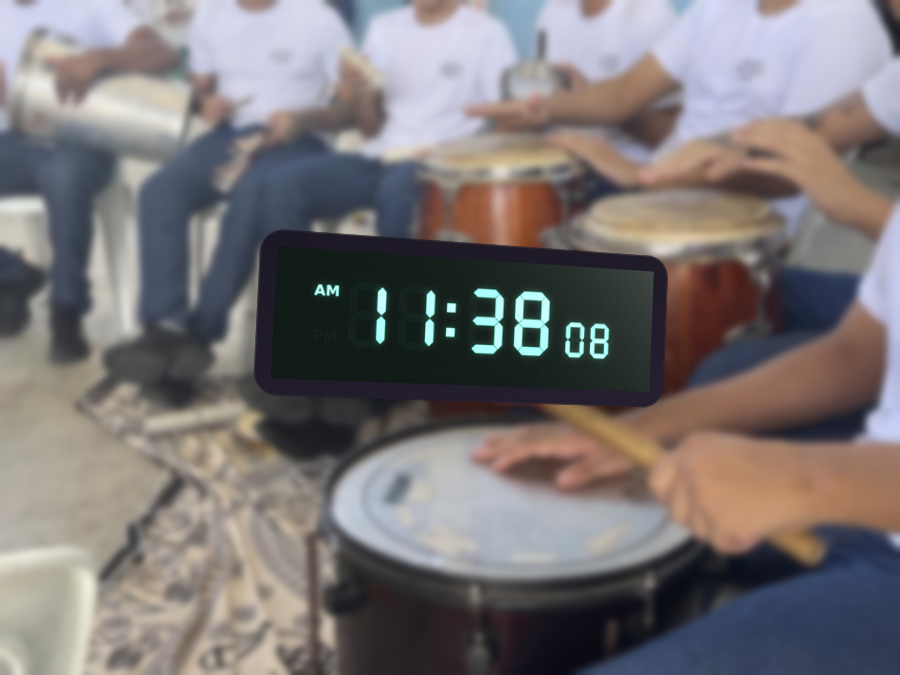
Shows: 11:38:08
